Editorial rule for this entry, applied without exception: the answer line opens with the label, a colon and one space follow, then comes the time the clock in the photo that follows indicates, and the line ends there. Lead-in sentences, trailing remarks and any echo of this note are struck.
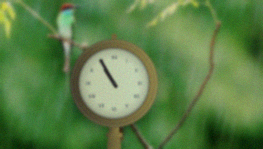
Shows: 10:55
